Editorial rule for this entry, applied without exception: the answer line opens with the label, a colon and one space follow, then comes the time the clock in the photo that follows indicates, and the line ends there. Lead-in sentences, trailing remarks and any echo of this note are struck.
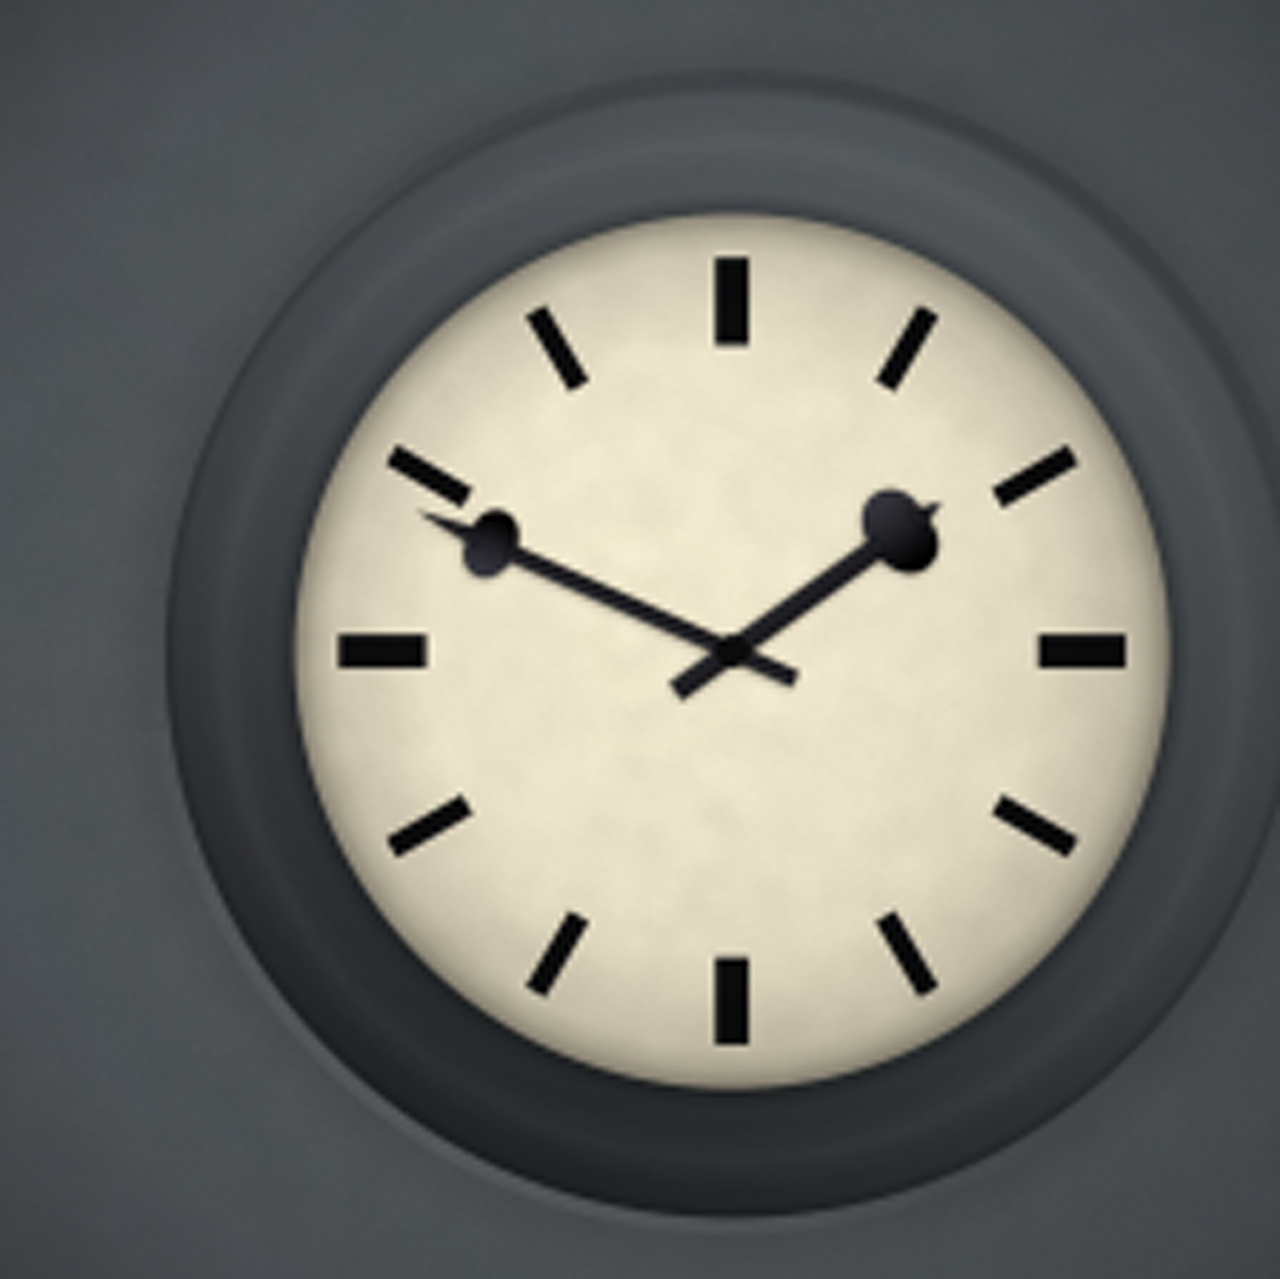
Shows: 1:49
